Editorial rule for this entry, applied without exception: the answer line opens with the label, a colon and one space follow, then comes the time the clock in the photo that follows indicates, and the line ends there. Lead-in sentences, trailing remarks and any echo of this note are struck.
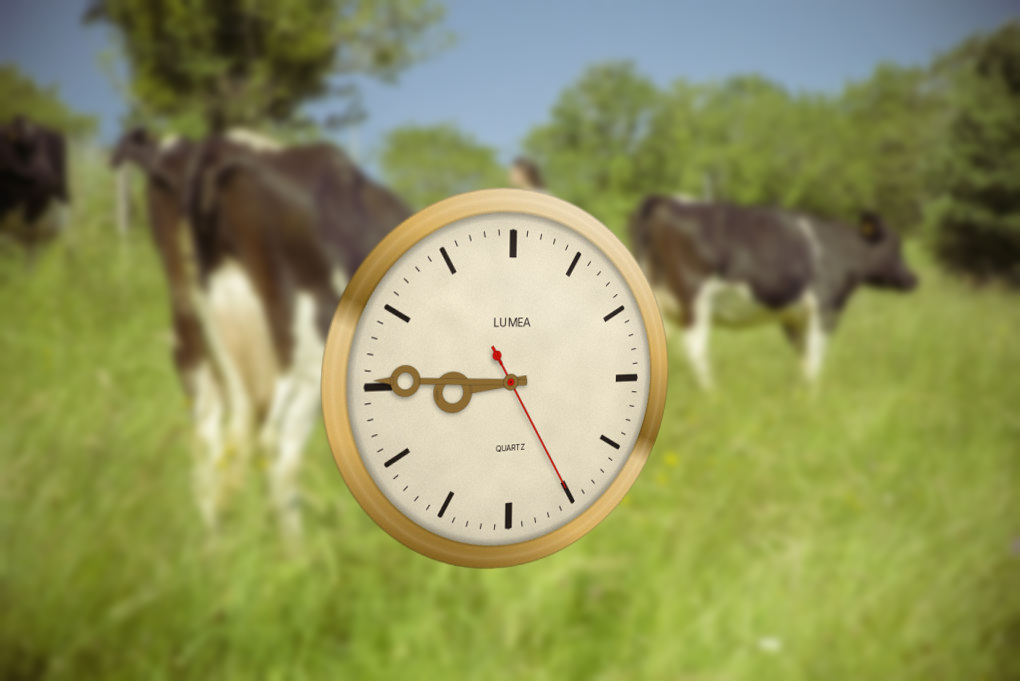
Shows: 8:45:25
